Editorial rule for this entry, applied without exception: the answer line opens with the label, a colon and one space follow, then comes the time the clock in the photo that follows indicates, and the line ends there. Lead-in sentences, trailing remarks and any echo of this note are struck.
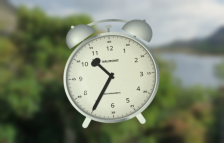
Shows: 10:35
